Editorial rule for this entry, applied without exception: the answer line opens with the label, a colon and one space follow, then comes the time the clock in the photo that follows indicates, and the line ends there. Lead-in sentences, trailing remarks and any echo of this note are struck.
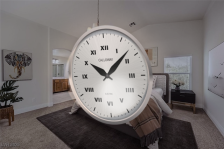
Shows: 10:08
